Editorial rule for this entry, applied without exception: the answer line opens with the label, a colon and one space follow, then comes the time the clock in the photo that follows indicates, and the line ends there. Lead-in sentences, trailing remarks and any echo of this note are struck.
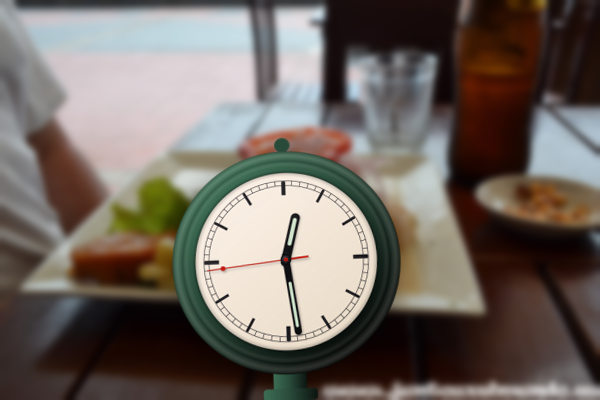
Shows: 12:28:44
